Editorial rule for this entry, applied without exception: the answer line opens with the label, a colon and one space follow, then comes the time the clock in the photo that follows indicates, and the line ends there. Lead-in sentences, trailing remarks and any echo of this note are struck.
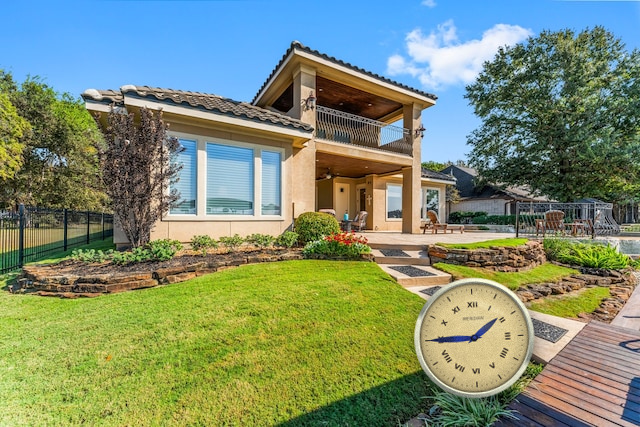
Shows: 1:45
